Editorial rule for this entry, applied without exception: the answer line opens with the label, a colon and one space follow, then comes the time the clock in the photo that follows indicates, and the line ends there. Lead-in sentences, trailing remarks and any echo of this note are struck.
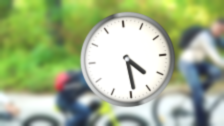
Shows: 4:29
